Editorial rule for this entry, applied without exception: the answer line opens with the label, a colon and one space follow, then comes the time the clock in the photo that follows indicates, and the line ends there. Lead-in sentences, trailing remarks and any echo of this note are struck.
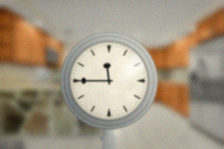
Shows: 11:45
